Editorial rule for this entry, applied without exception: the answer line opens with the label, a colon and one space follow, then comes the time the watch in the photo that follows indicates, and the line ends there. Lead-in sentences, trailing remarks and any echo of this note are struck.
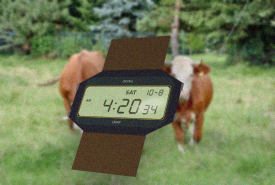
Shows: 4:20:34
